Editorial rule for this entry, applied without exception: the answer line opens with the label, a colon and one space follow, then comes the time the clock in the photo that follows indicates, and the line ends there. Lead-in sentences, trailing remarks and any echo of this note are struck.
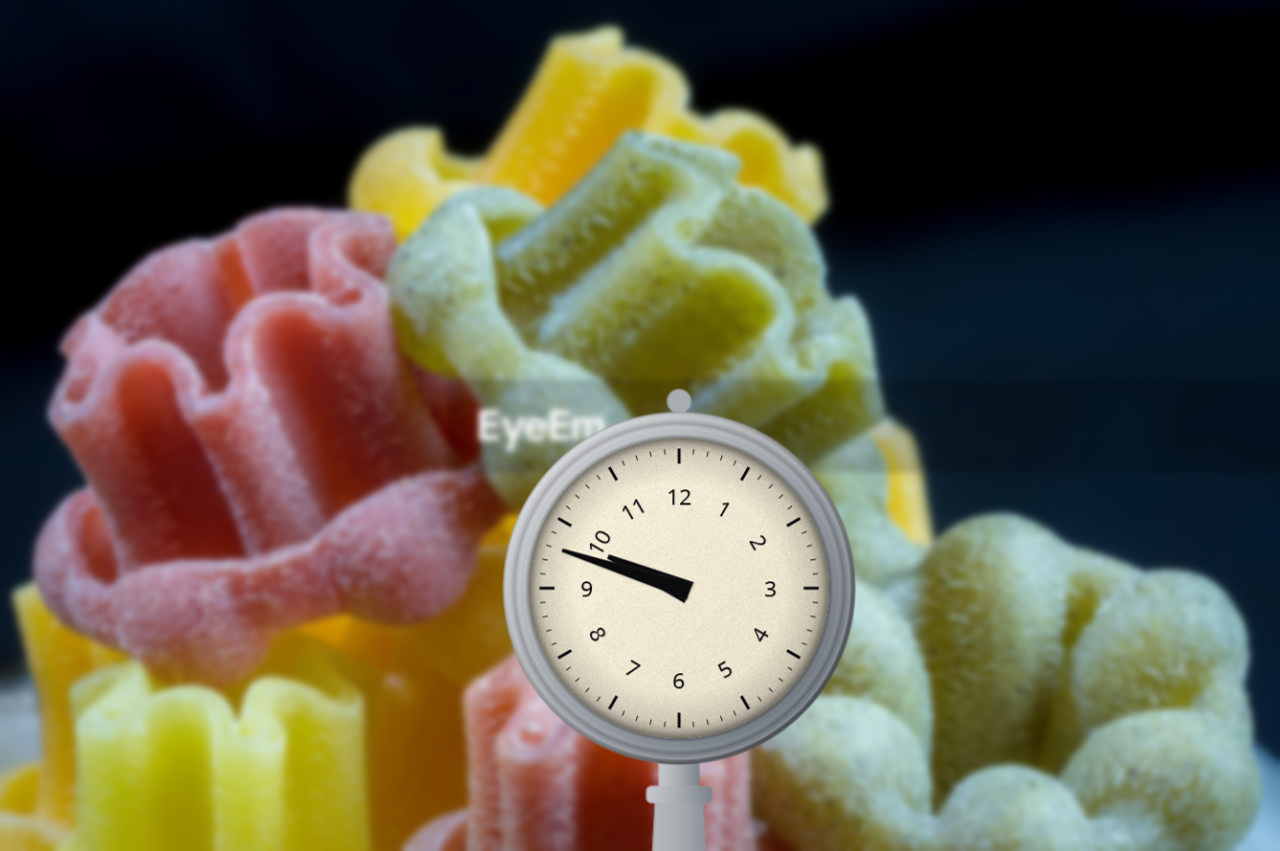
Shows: 9:48
